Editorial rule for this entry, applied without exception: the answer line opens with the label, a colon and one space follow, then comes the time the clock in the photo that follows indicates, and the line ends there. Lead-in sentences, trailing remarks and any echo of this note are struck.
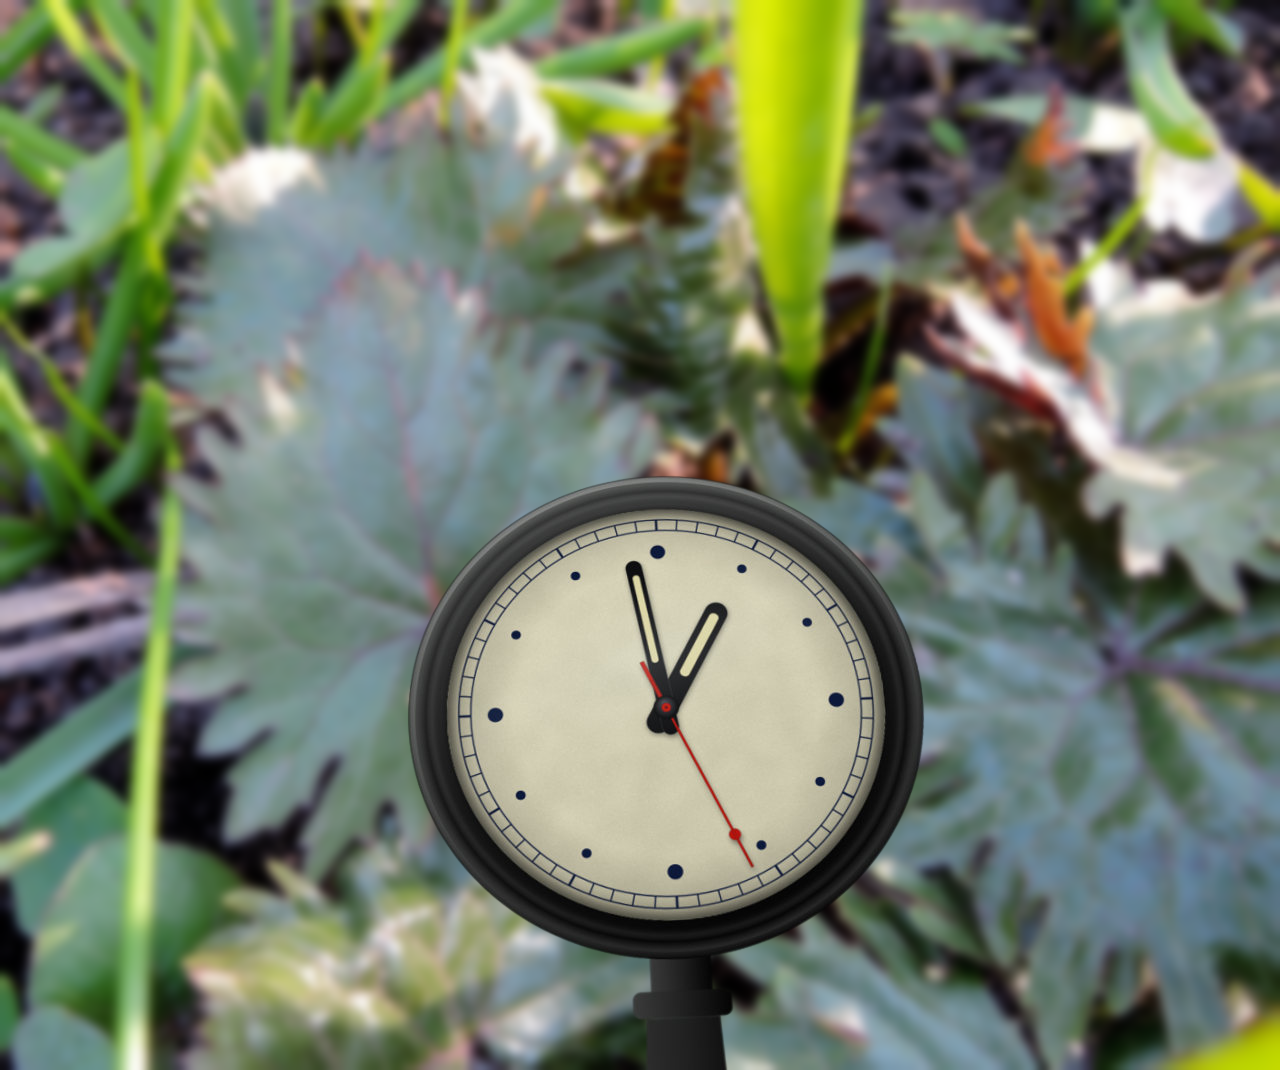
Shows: 12:58:26
